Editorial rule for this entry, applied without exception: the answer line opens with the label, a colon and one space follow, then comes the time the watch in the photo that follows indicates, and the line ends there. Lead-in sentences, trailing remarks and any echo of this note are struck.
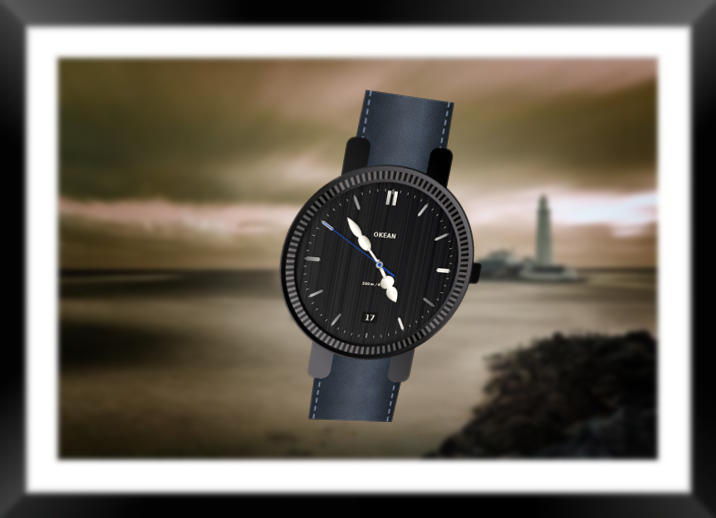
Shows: 4:52:50
